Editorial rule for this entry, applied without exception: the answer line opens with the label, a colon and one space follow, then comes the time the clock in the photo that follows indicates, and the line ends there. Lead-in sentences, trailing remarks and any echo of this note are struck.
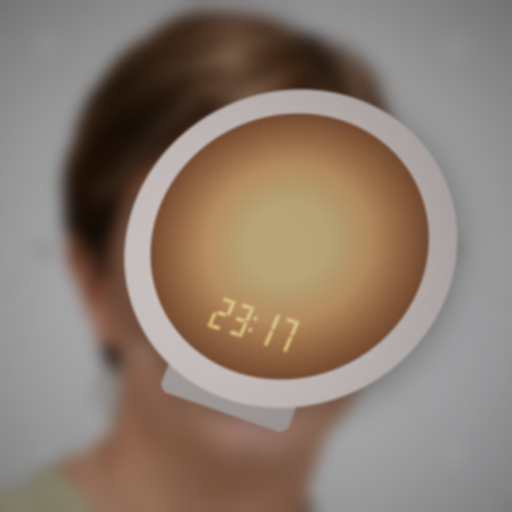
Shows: 23:17
